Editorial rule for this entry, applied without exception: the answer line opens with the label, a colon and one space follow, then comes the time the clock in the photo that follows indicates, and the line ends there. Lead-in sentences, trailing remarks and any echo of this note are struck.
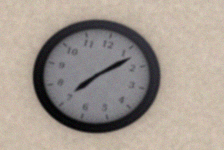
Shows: 7:07
